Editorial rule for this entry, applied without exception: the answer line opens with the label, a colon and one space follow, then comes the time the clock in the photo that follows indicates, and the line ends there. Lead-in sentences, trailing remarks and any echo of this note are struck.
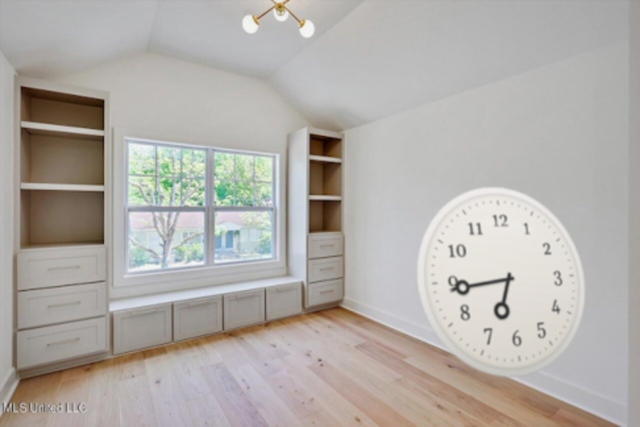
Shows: 6:44
